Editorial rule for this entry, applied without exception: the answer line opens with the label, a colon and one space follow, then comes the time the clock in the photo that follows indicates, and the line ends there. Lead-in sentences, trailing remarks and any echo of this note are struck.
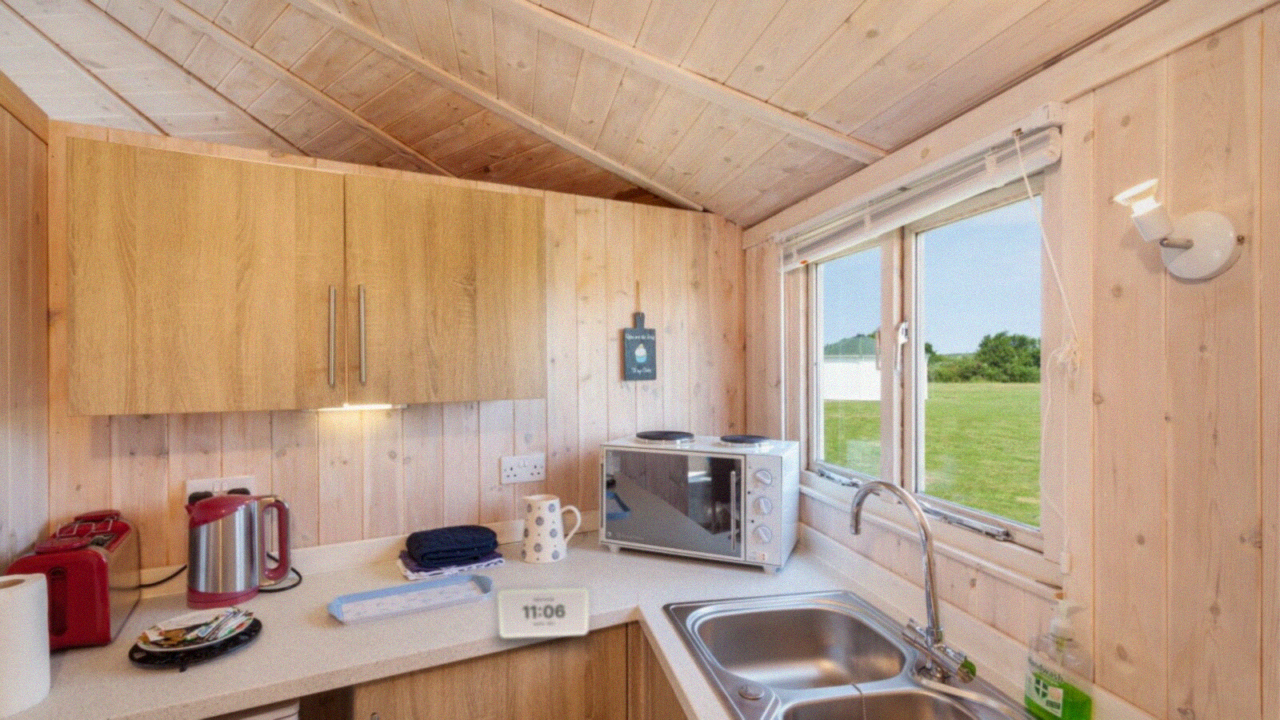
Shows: 11:06
